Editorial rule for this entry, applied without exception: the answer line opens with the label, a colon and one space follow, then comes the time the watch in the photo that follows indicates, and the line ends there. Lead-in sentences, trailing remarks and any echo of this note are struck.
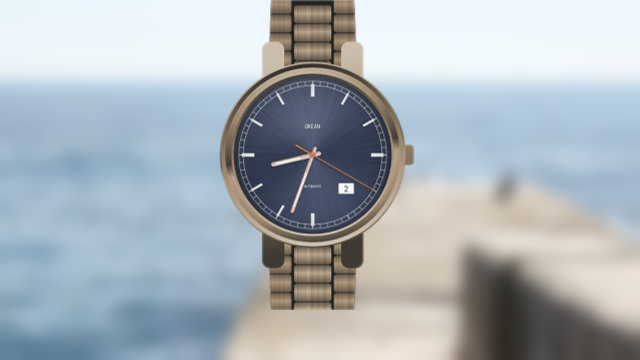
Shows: 8:33:20
